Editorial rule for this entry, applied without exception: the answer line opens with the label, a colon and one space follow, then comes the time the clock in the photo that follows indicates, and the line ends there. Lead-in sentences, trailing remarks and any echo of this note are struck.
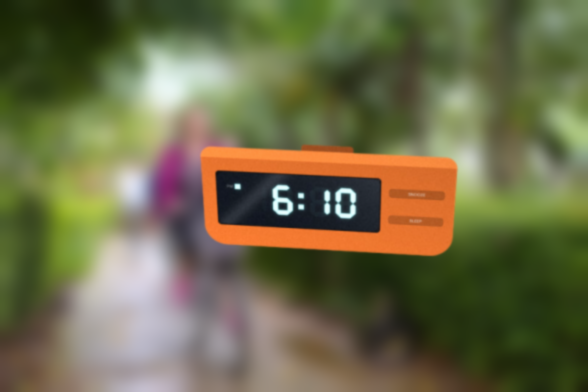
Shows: 6:10
